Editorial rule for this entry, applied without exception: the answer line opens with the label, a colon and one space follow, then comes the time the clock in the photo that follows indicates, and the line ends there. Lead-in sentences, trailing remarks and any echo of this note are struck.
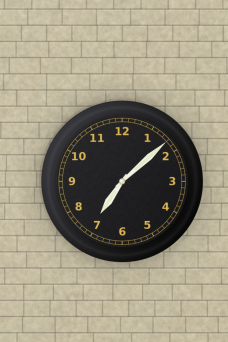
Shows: 7:08
